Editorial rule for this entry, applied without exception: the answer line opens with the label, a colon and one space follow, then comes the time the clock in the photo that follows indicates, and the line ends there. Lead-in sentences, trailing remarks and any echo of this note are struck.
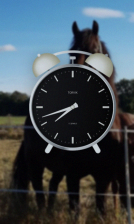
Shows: 7:42
